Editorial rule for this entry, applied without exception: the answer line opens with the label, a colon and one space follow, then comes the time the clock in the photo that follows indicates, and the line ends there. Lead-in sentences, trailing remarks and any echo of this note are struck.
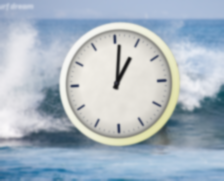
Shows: 1:01
